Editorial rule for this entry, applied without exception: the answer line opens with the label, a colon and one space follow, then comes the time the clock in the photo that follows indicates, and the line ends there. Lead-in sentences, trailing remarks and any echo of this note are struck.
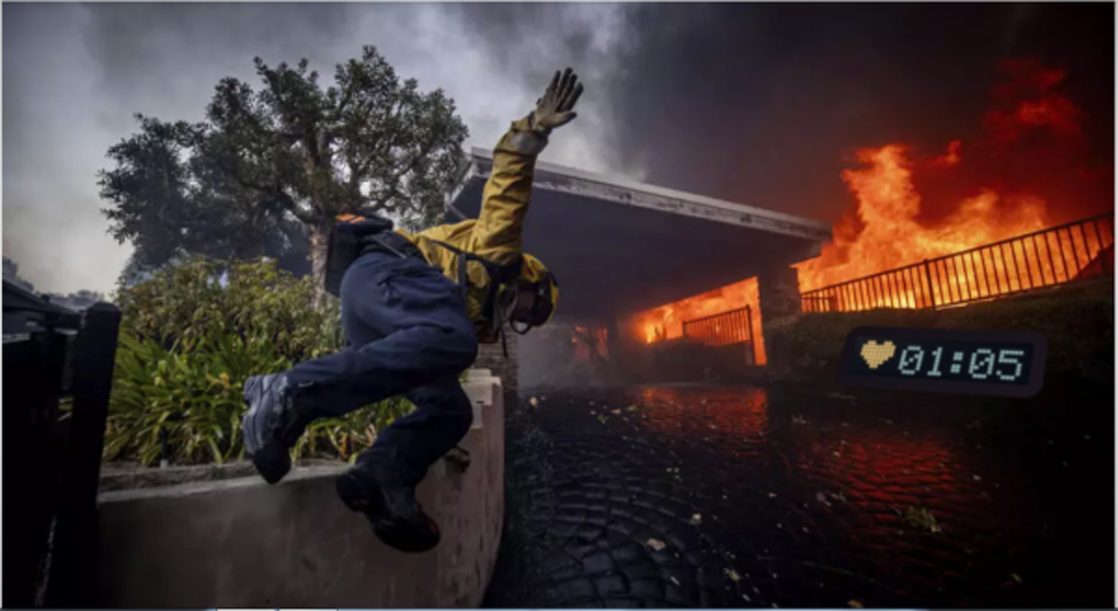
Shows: 1:05
